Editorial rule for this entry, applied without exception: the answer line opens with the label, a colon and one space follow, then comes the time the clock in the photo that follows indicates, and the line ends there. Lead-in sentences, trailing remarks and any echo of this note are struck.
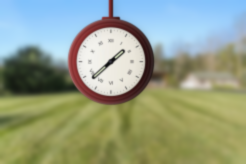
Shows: 1:38
